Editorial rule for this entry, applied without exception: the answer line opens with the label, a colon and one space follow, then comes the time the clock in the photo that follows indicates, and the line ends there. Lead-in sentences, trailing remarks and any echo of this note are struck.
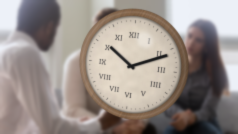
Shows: 10:11
